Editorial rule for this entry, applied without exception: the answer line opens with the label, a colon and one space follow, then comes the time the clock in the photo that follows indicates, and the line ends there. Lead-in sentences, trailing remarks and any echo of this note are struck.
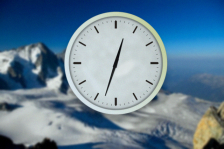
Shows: 12:33
